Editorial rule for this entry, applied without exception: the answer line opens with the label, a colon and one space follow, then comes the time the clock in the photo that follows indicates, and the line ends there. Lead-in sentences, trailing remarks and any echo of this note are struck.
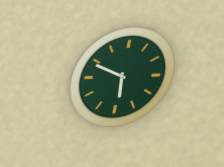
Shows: 5:49
